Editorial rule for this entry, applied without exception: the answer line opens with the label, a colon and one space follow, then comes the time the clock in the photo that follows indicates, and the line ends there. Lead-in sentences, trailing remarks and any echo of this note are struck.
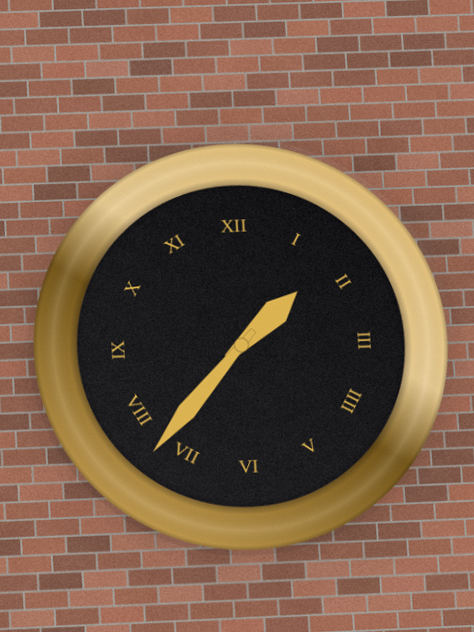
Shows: 1:37
